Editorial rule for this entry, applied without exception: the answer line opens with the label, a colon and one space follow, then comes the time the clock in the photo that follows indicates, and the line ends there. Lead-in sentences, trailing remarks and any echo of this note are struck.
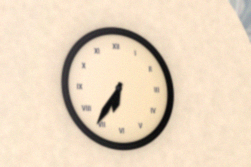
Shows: 6:36
